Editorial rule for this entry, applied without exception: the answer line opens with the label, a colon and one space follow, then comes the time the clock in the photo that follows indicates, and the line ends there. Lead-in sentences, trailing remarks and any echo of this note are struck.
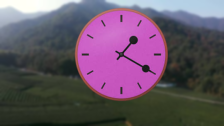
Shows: 1:20
